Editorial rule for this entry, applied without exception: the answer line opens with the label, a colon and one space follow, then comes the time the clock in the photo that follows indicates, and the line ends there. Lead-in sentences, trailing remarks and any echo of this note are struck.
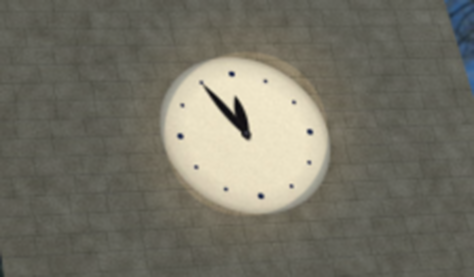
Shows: 11:55
